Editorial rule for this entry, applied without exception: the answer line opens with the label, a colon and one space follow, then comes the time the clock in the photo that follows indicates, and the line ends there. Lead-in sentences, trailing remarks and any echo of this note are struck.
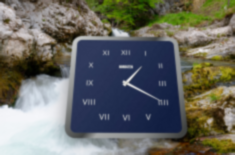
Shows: 1:20
